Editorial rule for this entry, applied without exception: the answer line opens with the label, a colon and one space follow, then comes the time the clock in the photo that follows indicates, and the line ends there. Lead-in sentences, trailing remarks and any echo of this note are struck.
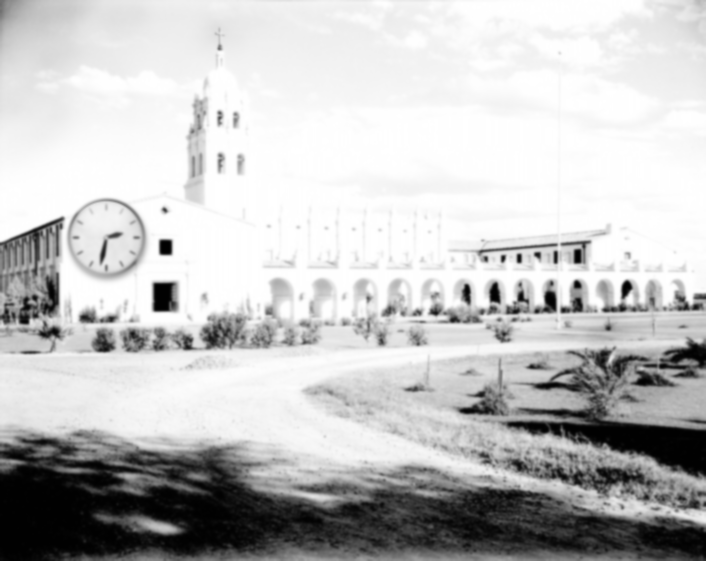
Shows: 2:32
